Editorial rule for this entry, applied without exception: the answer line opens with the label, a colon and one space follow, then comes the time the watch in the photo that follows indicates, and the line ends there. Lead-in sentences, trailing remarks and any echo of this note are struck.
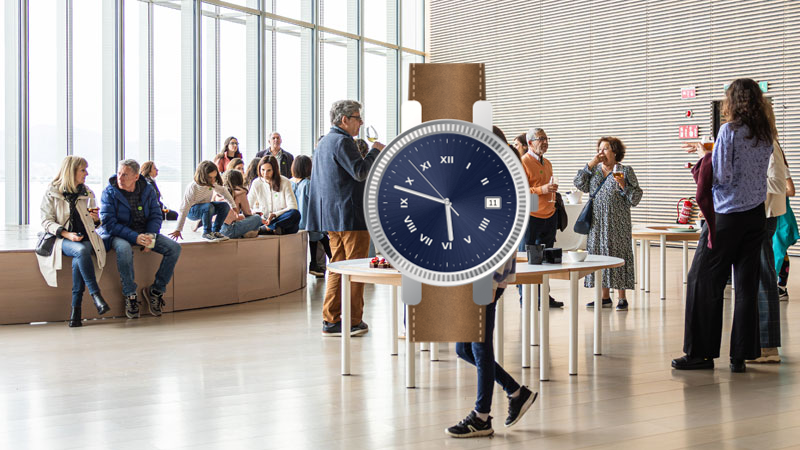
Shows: 5:47:53
